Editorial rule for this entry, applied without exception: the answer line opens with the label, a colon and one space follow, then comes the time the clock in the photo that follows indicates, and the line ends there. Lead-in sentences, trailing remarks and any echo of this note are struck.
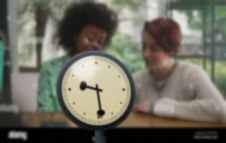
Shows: 9:29
